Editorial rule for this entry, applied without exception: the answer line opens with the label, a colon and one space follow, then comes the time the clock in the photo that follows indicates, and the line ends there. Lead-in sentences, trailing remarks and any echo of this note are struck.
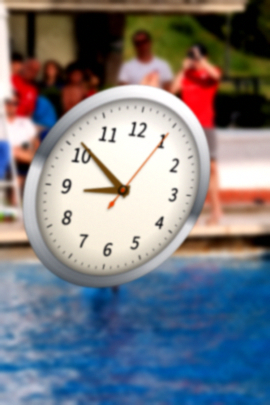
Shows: 8:51:05
